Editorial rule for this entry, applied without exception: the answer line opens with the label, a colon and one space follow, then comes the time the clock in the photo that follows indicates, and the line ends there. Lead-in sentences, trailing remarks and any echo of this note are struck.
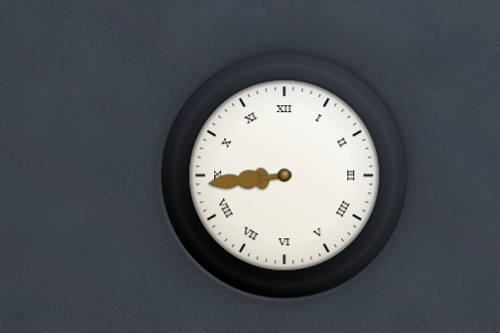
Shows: 8:44
